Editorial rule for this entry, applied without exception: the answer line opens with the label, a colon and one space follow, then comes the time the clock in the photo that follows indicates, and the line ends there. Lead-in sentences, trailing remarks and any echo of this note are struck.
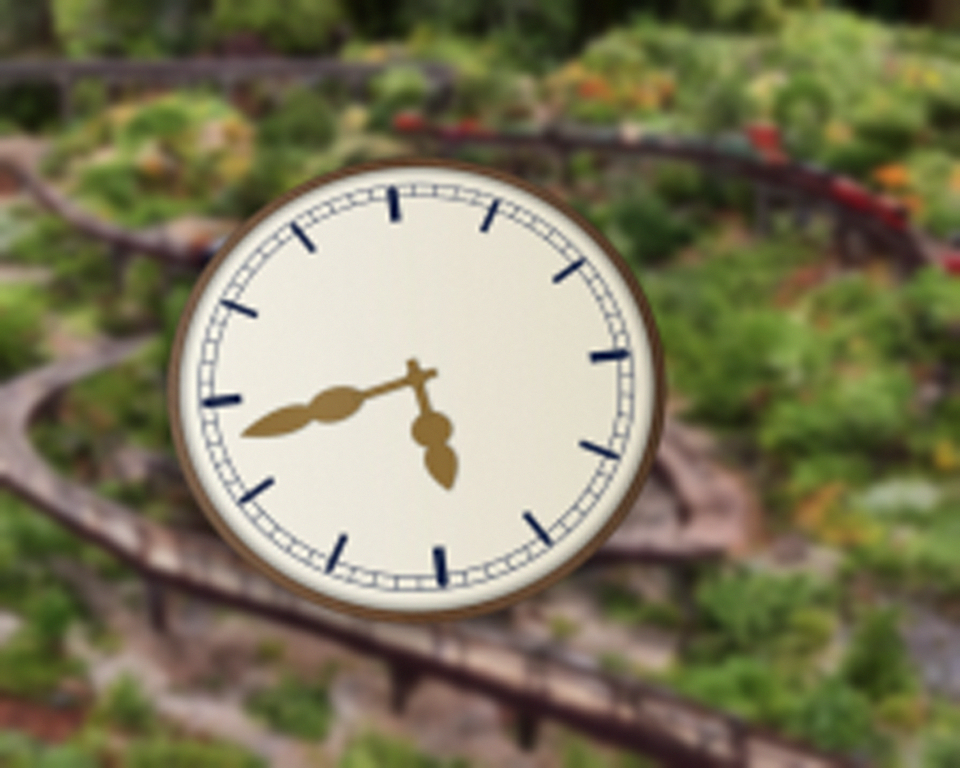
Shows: 5:43
